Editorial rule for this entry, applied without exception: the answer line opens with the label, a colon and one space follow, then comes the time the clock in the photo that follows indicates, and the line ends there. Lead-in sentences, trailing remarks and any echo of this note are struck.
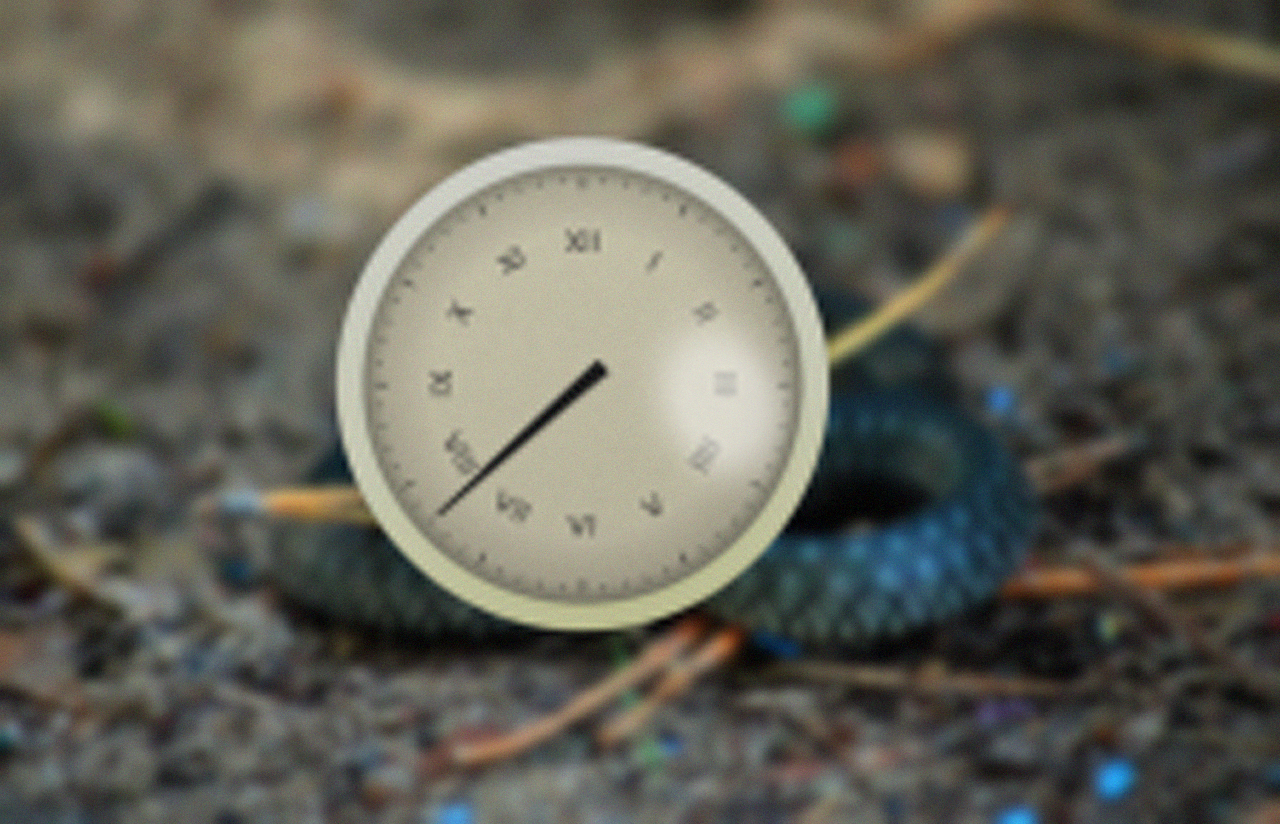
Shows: 7:38
